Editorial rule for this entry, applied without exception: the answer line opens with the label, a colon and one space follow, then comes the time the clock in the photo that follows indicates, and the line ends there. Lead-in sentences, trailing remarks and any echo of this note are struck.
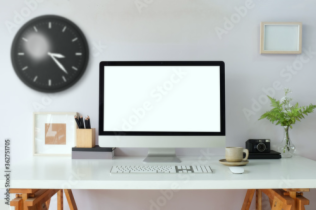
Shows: 3:23
